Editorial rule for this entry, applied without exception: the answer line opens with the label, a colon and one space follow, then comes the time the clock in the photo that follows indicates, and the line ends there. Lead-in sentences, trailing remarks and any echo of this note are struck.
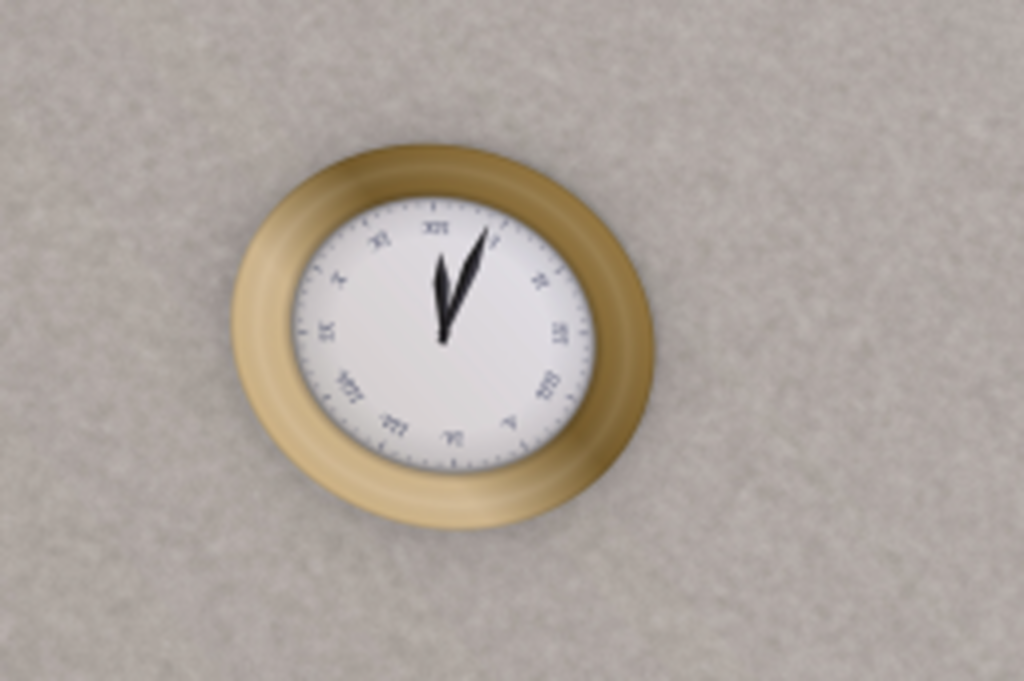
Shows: 12:04
